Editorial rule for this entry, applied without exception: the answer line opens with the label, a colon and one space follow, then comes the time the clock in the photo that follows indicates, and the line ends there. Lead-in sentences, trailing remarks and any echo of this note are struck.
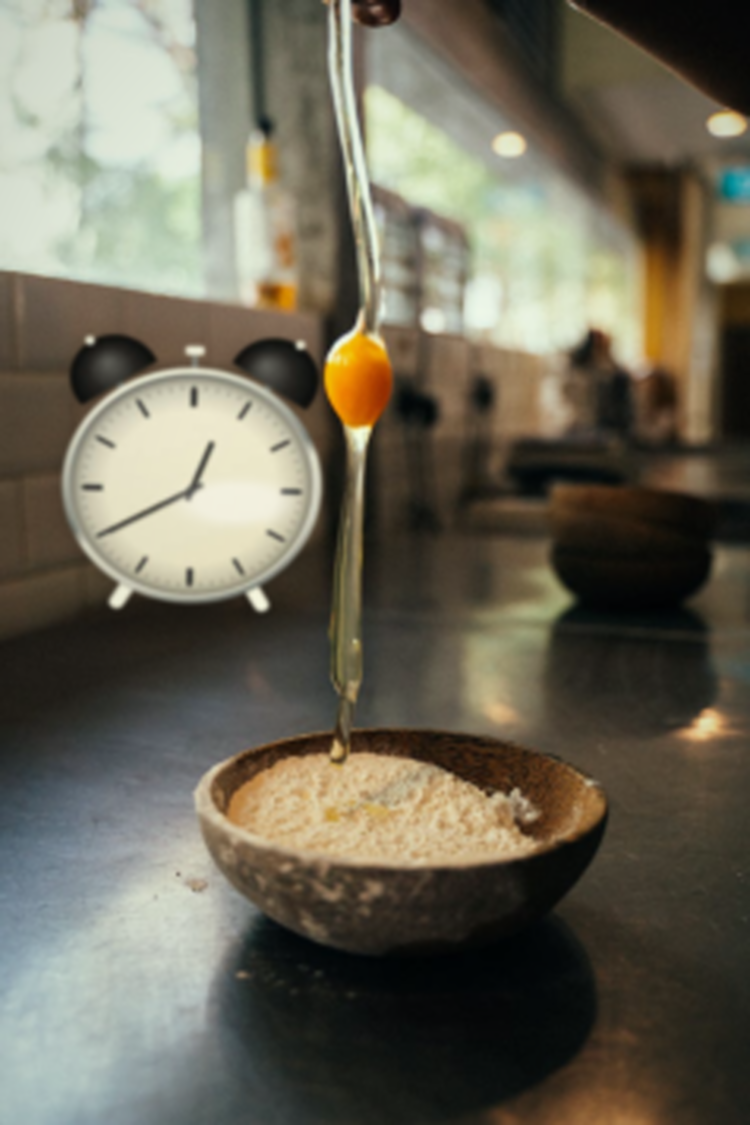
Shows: 12:40
